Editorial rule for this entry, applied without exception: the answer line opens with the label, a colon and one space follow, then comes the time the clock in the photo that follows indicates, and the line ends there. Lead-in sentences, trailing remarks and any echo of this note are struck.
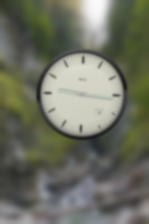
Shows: 9:16
